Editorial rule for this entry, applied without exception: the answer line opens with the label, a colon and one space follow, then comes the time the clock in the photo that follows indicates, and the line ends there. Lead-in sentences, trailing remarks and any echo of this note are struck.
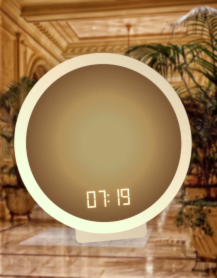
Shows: 7:19
